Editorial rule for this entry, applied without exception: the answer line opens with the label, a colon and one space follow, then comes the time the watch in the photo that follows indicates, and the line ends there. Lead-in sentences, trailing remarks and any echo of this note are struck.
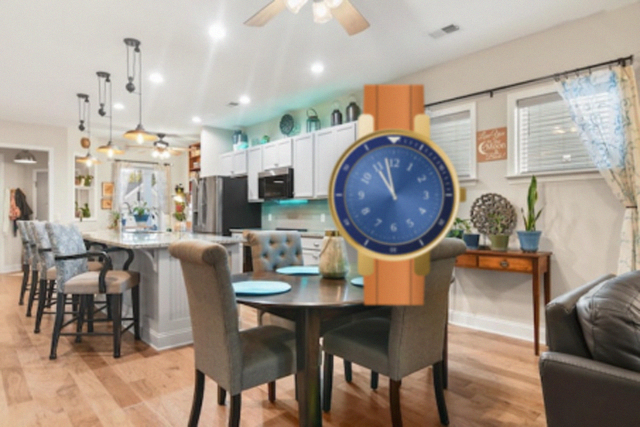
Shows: 10:58
